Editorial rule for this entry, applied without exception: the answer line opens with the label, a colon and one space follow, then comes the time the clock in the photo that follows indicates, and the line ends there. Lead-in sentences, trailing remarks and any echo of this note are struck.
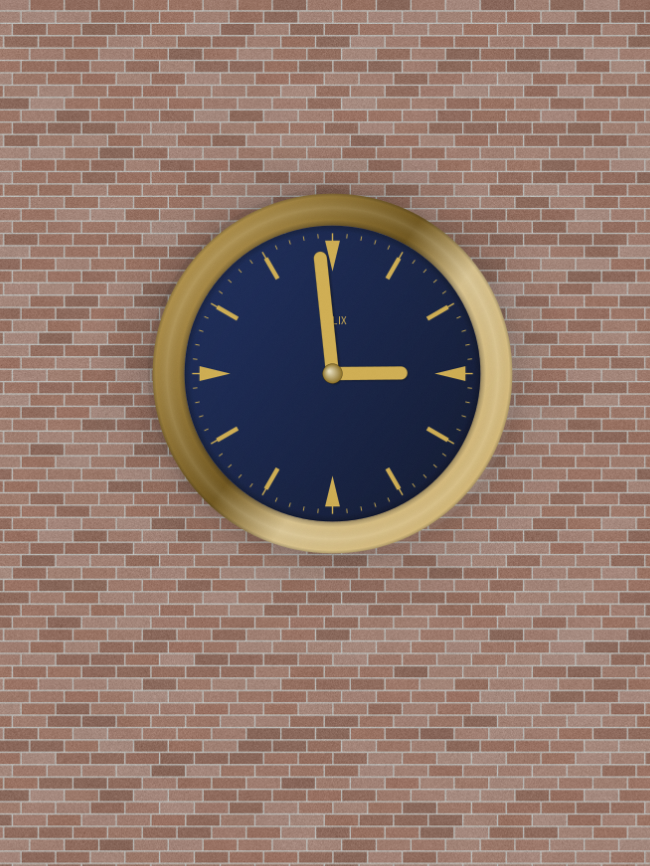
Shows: 2:59
